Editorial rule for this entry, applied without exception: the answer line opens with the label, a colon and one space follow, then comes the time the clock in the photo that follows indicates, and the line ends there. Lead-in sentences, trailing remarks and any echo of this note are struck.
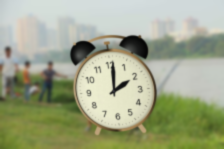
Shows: 2:01
